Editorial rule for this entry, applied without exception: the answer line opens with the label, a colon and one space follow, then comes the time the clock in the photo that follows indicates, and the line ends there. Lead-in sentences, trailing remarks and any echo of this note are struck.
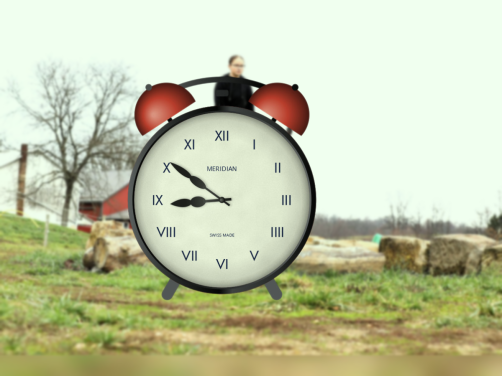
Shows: 8:51
